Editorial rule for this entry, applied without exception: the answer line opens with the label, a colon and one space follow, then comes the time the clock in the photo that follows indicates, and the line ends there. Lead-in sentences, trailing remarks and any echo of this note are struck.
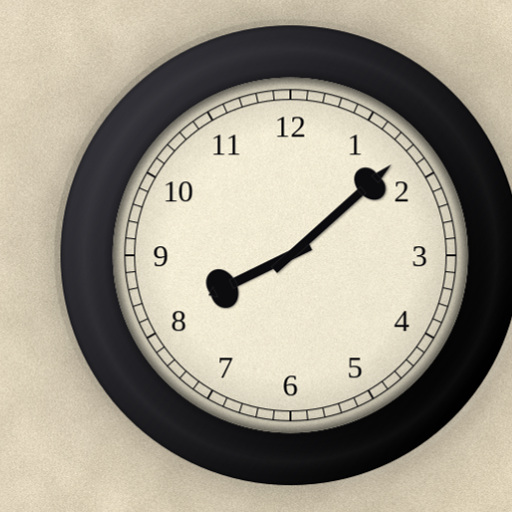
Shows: 8:08
